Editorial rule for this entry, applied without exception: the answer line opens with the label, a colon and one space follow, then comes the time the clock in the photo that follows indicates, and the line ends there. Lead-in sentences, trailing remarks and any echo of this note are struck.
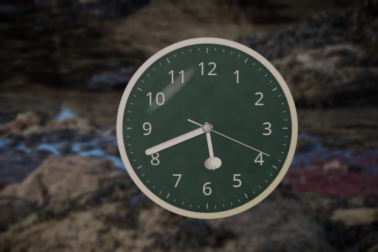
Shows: 5:41:19
